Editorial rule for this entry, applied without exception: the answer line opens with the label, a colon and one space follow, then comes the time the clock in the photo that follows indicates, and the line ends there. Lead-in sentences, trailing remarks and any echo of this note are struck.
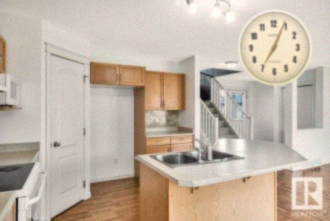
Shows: 7:04
